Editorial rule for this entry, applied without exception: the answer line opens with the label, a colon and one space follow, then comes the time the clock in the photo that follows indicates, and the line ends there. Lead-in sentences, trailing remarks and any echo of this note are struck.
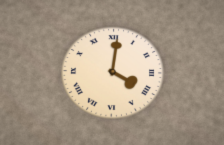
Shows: 4:01
